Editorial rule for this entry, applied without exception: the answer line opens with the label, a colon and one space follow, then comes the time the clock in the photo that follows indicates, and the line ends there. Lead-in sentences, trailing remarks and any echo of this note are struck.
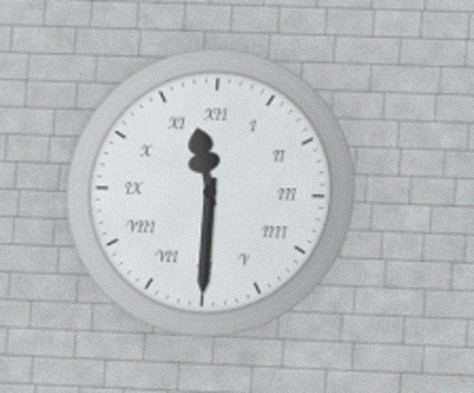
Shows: 11:30
